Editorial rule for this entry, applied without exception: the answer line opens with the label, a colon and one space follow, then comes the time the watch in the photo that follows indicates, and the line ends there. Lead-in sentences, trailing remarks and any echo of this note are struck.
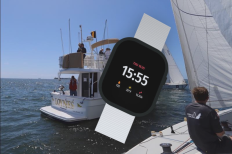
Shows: 15:55
